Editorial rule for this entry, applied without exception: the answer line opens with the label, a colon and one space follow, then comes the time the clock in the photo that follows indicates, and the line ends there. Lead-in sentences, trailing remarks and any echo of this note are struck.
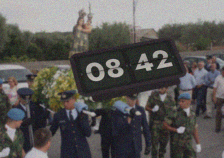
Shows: 8:42
